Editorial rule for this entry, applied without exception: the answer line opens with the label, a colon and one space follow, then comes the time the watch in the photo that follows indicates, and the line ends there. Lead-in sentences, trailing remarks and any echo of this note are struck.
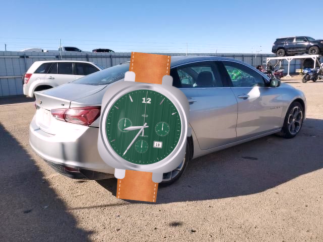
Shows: 8:35
